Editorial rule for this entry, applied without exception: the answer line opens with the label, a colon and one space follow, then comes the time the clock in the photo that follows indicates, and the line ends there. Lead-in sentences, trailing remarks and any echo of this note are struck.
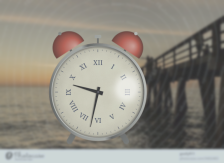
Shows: 9:32
